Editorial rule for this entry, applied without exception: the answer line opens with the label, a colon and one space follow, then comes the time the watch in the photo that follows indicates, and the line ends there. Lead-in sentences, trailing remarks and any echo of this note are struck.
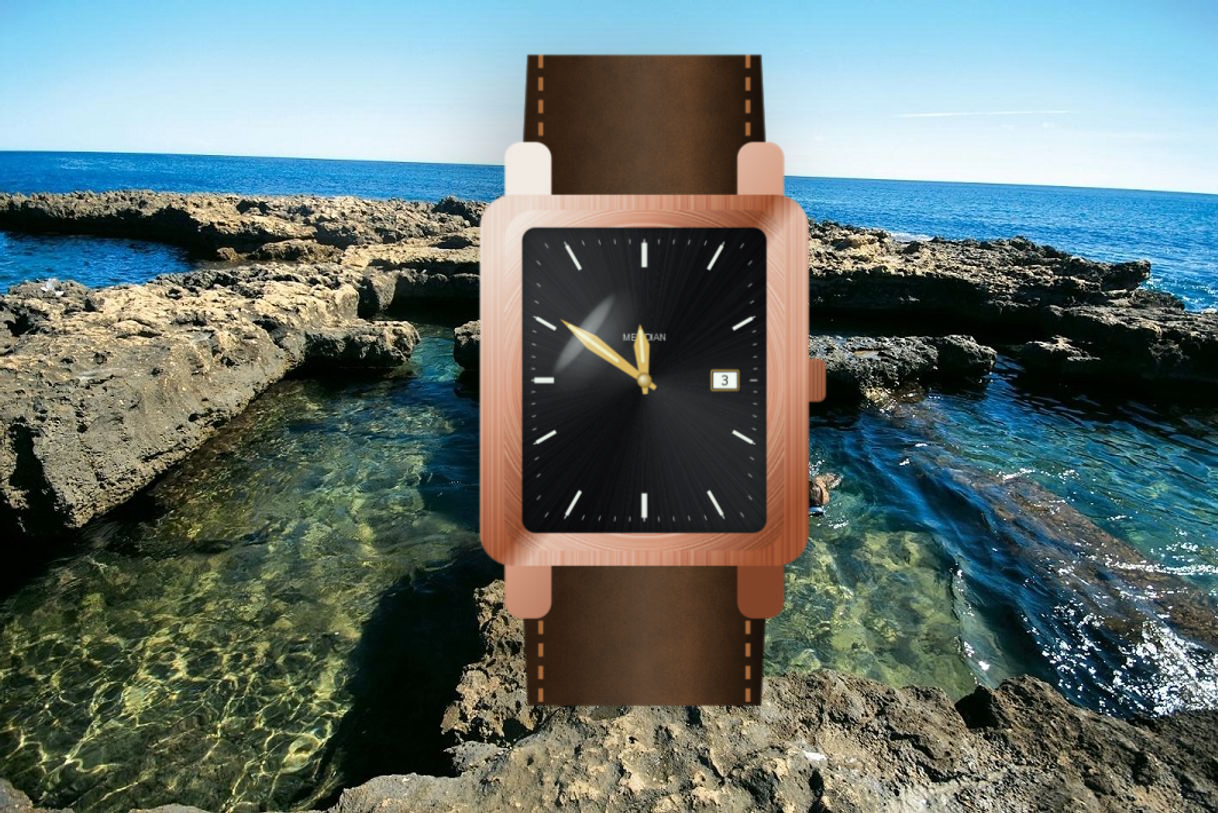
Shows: 11:51
